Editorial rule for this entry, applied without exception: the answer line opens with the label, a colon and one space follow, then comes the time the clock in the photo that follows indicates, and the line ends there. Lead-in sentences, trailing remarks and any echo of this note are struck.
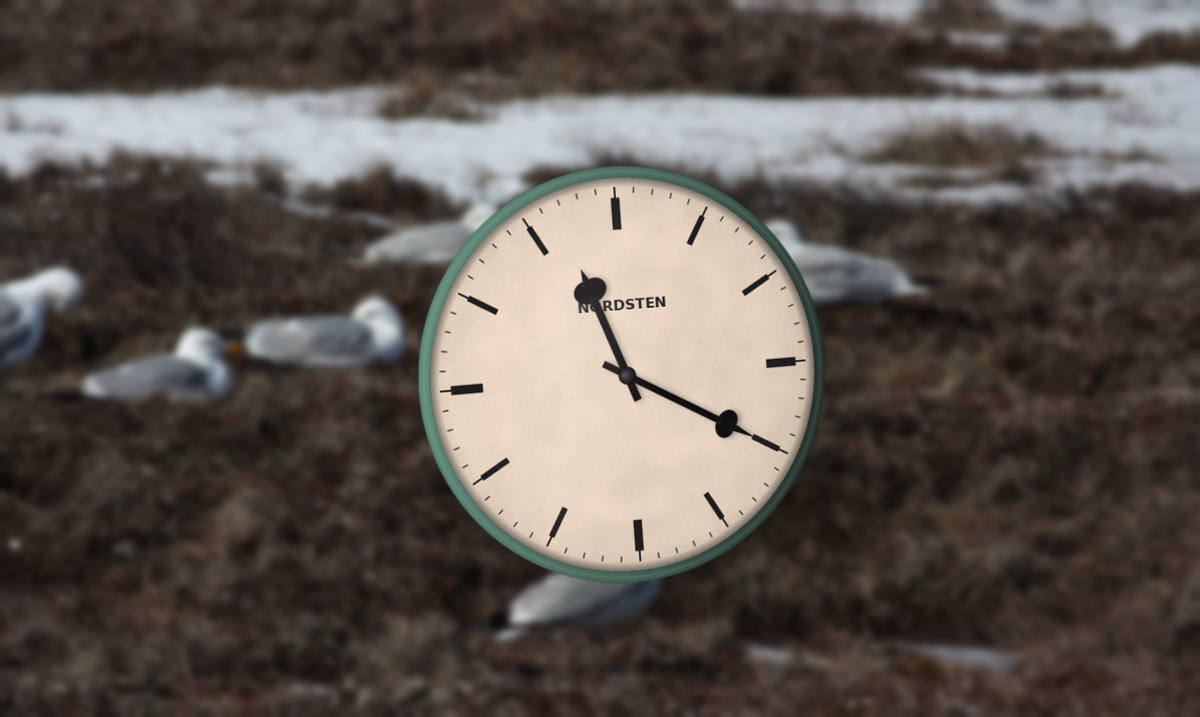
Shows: 11:20
